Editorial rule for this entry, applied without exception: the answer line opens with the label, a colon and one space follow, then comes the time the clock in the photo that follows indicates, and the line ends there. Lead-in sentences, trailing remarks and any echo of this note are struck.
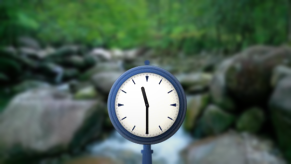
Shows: 11:30
